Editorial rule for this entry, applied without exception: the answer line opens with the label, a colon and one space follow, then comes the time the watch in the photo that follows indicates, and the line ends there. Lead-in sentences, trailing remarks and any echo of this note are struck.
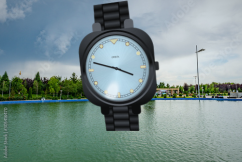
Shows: 3:48
